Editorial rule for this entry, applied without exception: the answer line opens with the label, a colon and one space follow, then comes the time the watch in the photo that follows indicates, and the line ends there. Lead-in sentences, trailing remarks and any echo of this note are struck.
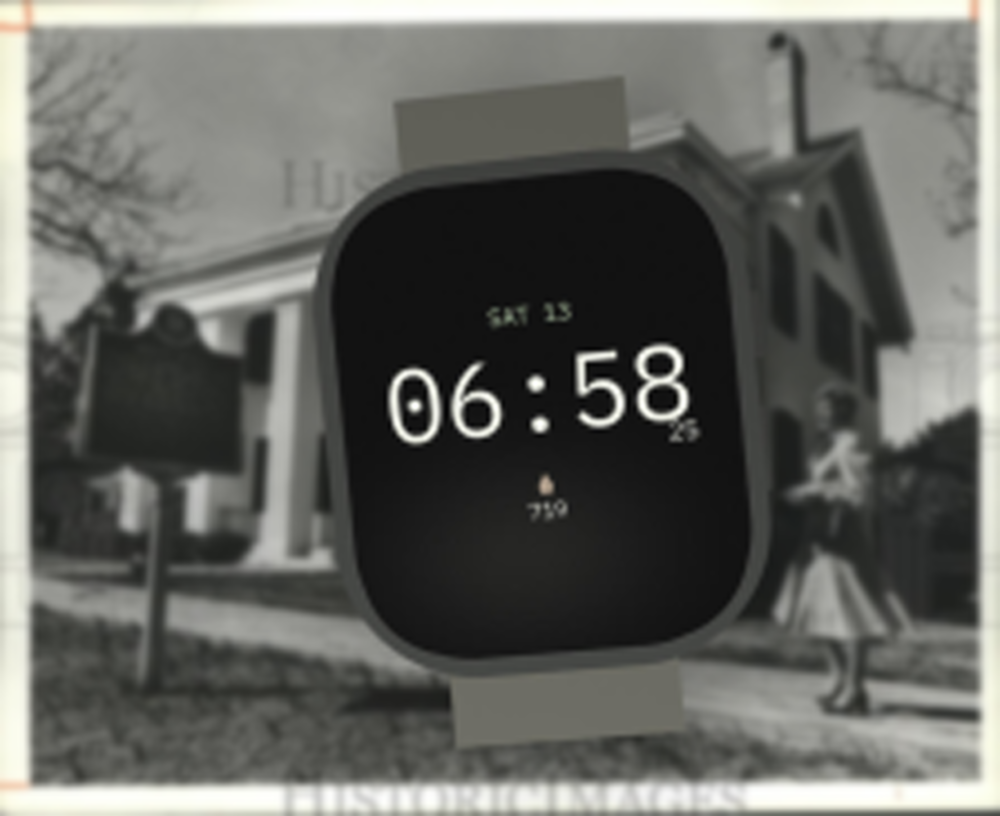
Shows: 6:58
